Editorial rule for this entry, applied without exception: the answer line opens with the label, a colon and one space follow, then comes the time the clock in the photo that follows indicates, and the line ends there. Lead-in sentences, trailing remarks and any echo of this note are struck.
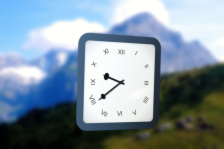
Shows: 9:39
